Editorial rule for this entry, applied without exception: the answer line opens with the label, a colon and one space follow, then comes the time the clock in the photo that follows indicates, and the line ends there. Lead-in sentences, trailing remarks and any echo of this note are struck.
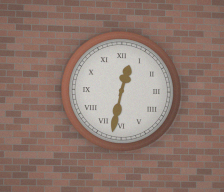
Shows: 12:32
